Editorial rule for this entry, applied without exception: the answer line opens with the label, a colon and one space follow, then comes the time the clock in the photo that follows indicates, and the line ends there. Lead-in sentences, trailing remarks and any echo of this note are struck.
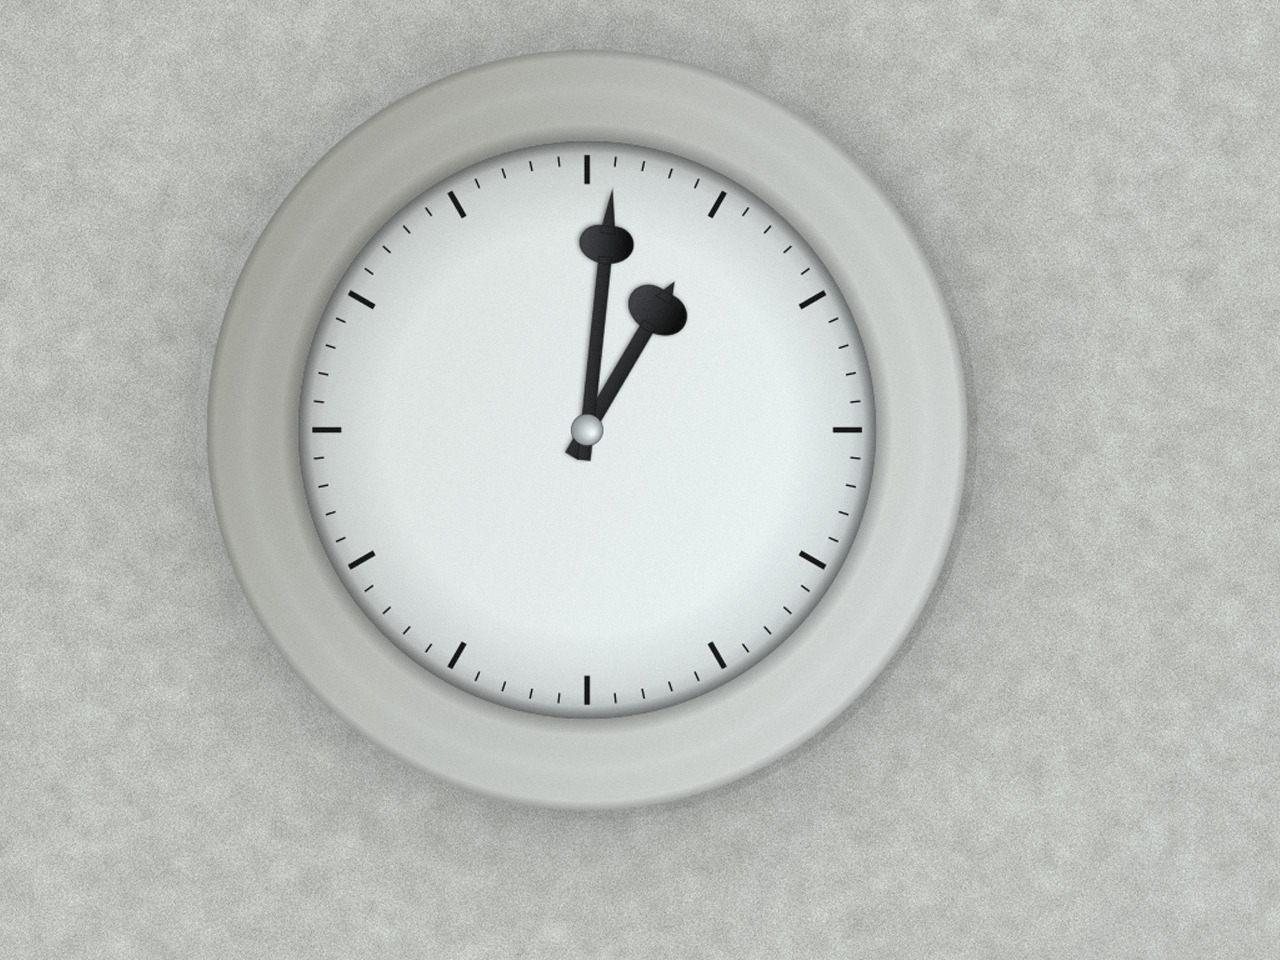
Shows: 1:01
